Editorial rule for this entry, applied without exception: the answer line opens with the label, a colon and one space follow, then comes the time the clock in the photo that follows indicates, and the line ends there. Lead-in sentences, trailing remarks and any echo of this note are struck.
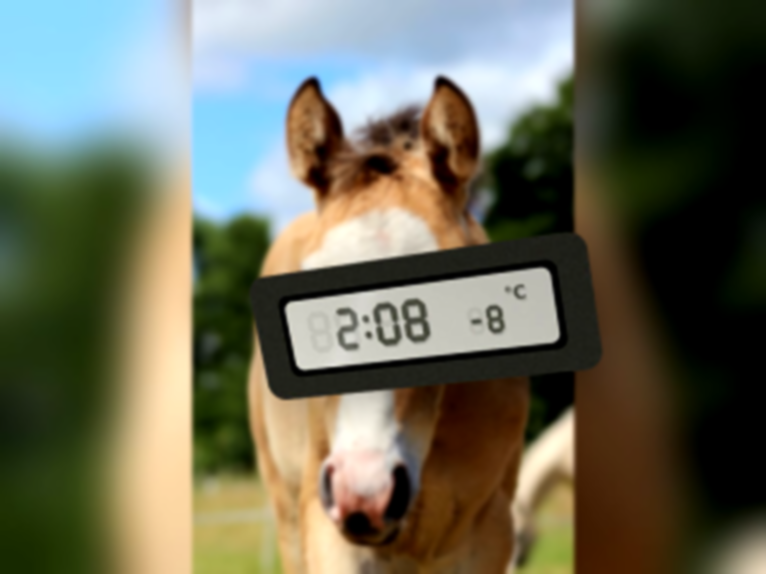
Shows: 2:08
